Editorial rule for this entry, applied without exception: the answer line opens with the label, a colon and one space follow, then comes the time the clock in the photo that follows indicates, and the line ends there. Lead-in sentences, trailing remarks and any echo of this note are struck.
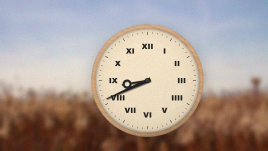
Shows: 8:41
